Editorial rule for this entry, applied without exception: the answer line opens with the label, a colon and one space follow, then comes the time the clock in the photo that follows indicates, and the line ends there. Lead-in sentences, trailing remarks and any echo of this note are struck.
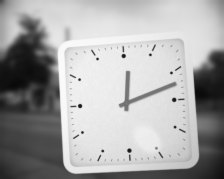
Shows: 12:12
